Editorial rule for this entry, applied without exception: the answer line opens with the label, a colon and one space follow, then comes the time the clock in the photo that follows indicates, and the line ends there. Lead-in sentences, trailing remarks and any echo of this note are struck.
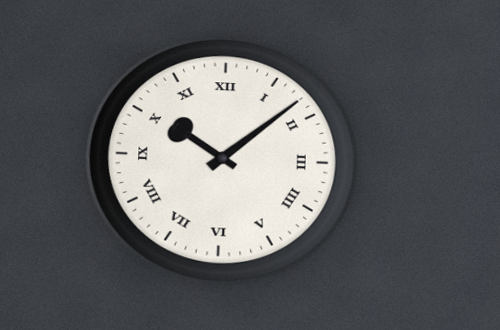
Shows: 10:08
